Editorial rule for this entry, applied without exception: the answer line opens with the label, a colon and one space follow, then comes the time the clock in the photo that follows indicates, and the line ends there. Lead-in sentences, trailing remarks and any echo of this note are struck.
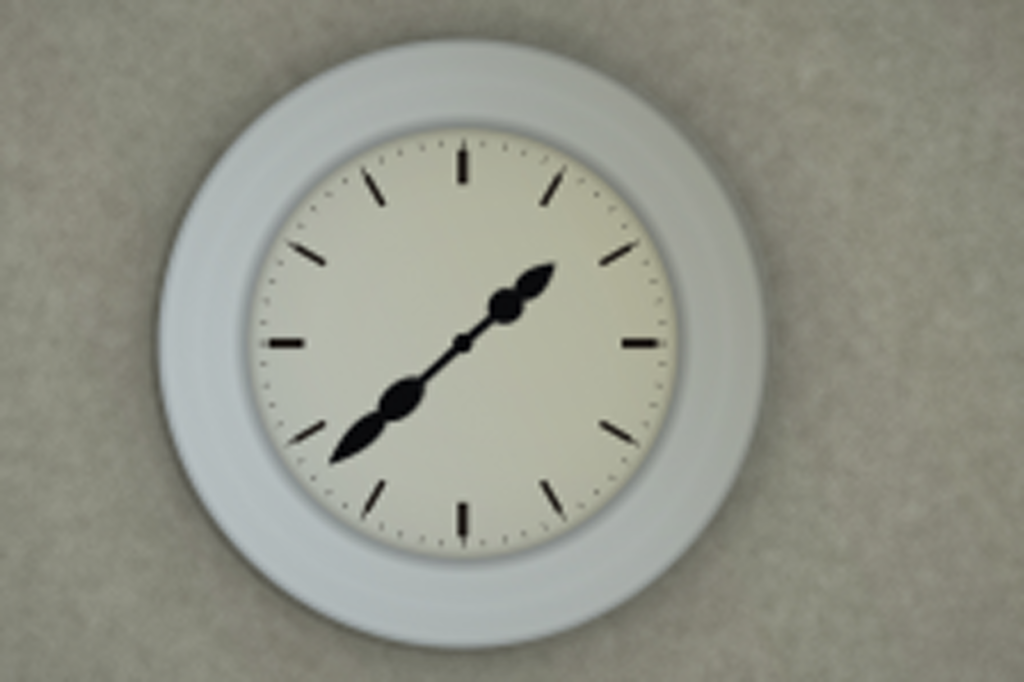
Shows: 1:38
